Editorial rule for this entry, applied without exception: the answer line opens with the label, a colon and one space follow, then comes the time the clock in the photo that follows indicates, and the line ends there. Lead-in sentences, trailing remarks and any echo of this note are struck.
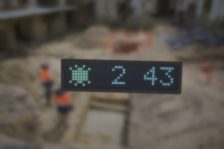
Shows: 2:43
